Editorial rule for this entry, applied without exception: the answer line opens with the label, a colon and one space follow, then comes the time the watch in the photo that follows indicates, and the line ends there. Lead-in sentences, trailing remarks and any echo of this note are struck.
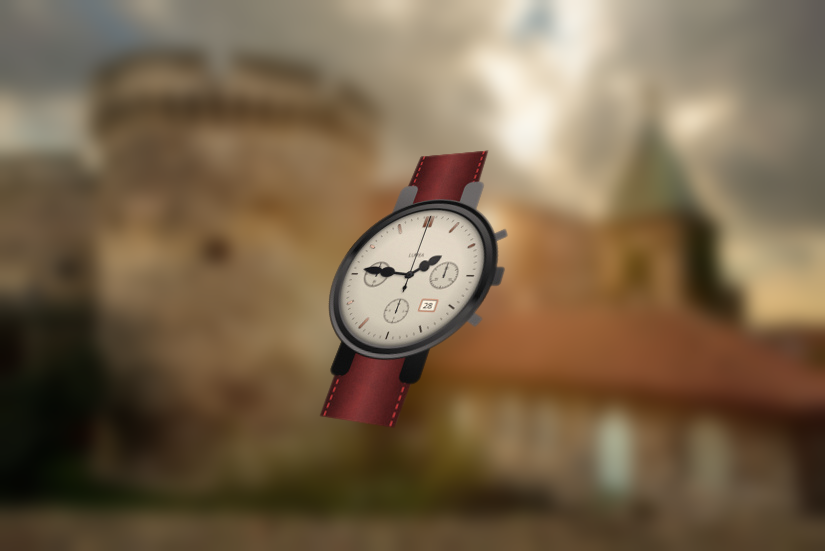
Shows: 1:46
